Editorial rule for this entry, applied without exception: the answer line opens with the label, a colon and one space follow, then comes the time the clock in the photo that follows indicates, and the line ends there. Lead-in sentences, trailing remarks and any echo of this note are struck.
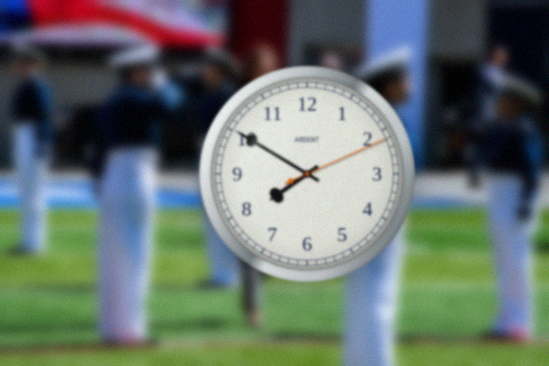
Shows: 7:50:11
